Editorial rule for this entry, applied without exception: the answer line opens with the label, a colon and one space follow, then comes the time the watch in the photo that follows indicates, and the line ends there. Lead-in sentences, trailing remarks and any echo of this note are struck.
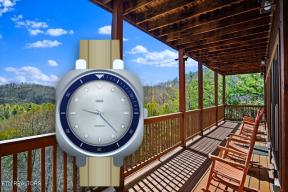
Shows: 9:23
